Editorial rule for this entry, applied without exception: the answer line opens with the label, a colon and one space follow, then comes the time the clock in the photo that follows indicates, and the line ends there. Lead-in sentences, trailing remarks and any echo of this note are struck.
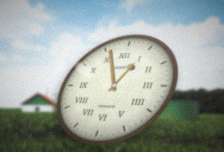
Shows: 12:56
